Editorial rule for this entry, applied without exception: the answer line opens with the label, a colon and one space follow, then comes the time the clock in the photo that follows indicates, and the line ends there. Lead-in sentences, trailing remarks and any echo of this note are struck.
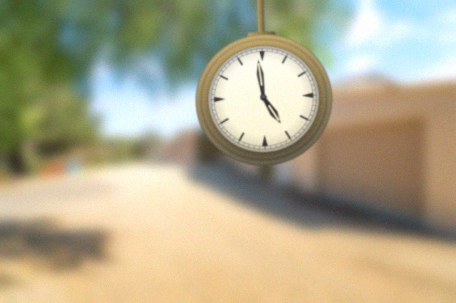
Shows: 4:59
